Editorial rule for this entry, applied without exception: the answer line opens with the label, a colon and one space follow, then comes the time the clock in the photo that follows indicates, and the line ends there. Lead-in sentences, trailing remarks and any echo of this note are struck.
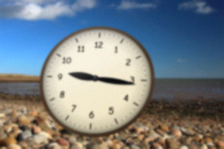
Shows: 9:16
